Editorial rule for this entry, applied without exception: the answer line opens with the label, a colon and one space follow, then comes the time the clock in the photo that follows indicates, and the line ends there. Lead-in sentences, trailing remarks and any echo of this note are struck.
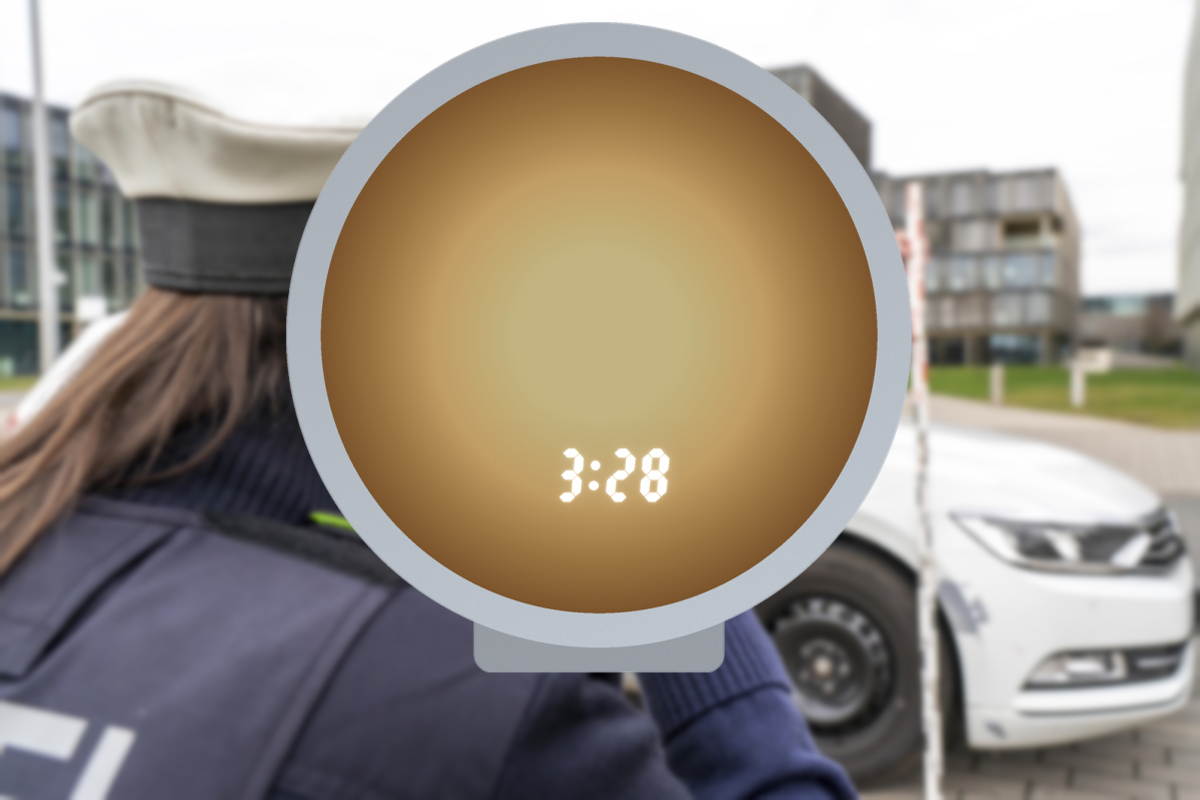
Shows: 3:28
